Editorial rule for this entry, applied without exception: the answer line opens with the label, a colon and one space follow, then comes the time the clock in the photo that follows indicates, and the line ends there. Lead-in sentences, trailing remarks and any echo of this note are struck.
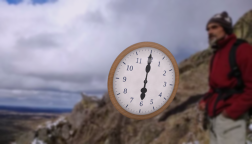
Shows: 6:00
